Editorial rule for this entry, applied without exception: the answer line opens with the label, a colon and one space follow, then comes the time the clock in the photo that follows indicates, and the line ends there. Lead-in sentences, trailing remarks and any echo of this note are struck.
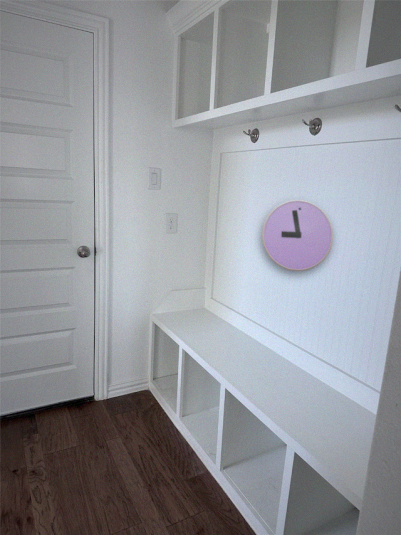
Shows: 8:58
